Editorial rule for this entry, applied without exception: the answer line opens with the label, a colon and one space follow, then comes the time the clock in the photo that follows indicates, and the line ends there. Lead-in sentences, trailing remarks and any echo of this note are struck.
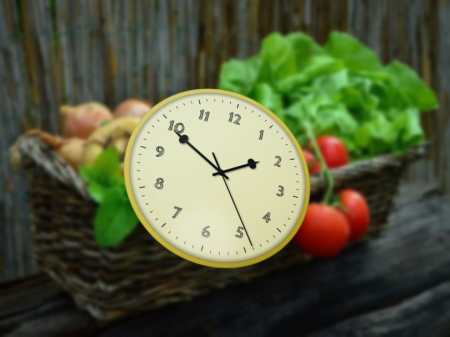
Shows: 1:49:24
